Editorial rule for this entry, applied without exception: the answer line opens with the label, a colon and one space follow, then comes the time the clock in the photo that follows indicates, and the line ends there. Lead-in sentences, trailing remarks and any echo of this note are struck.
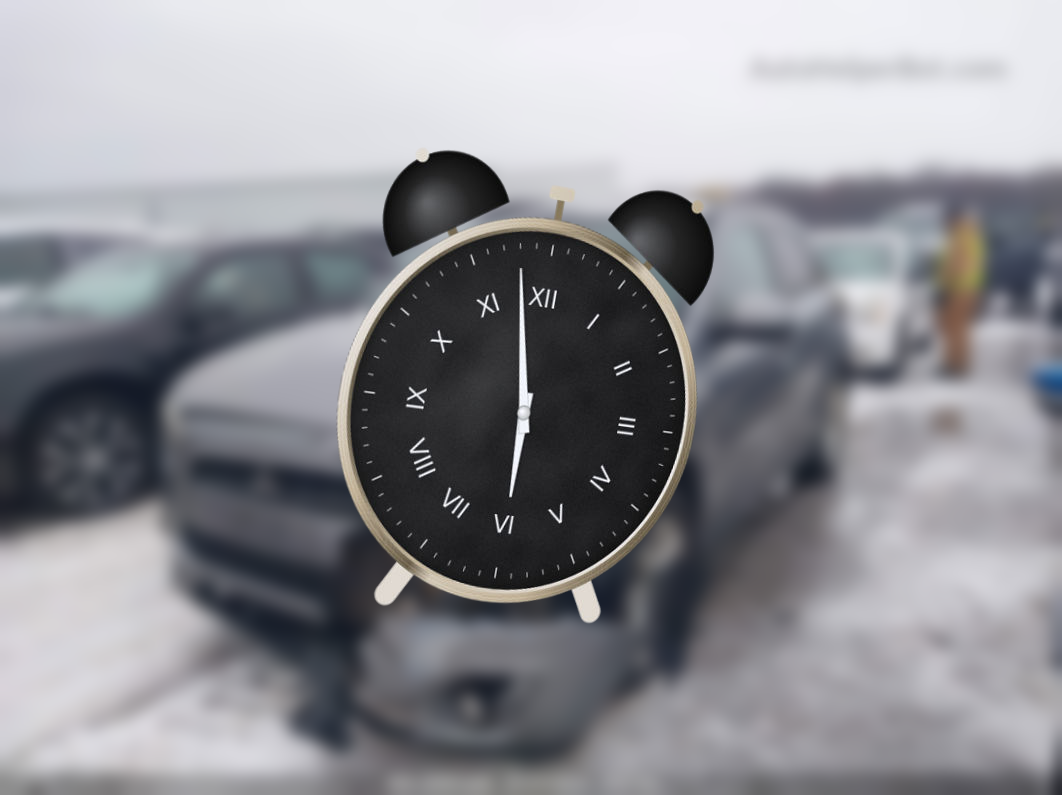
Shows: 5:58
